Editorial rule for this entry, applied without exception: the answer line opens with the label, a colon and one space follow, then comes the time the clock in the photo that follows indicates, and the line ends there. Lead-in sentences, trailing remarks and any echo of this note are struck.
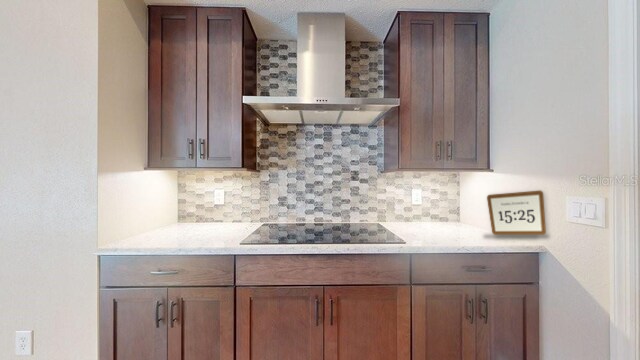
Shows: 15:25
